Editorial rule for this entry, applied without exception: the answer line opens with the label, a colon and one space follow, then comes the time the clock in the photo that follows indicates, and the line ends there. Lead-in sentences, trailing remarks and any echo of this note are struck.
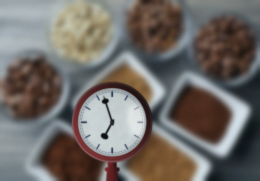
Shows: 6:57
